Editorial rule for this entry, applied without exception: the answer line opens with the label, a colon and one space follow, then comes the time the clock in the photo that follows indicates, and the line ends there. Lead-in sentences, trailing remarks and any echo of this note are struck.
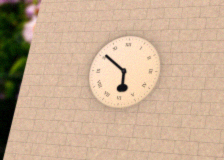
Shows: 5:51
